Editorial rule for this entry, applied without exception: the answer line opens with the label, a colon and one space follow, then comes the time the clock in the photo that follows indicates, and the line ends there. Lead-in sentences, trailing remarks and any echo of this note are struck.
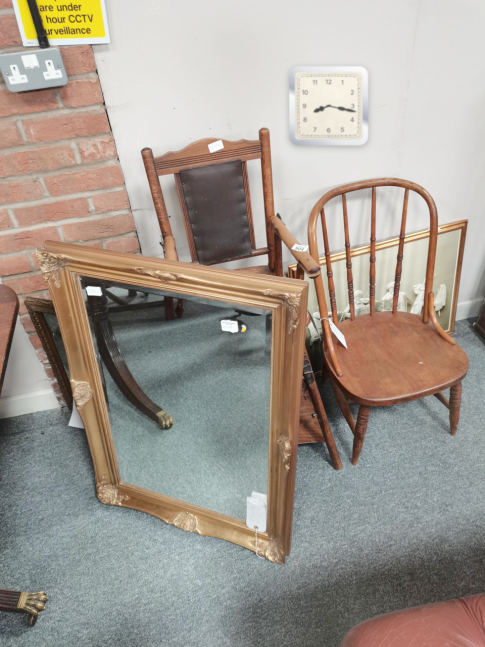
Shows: 8:17
